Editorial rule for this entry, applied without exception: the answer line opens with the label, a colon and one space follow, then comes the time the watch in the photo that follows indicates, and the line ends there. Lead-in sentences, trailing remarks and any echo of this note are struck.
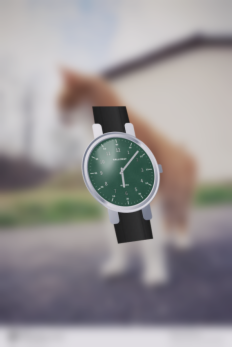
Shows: 6:08
